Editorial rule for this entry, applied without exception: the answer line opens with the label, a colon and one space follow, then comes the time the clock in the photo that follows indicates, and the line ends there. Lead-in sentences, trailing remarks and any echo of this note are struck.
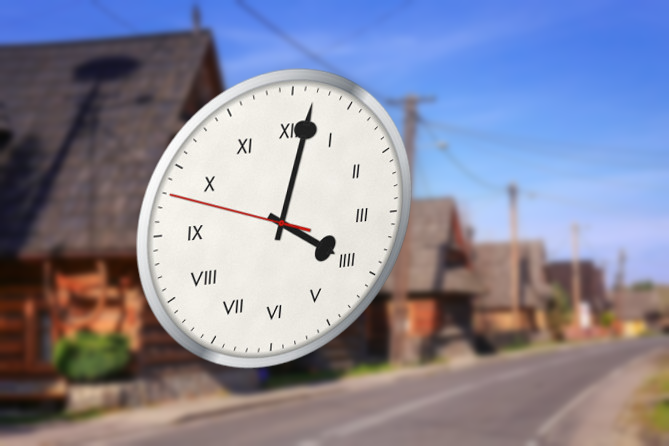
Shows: 4:01:48
